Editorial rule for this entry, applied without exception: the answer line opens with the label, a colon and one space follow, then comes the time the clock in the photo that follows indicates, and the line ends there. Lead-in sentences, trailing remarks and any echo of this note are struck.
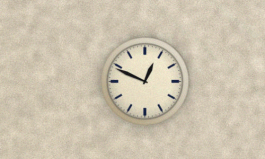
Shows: 12:49
